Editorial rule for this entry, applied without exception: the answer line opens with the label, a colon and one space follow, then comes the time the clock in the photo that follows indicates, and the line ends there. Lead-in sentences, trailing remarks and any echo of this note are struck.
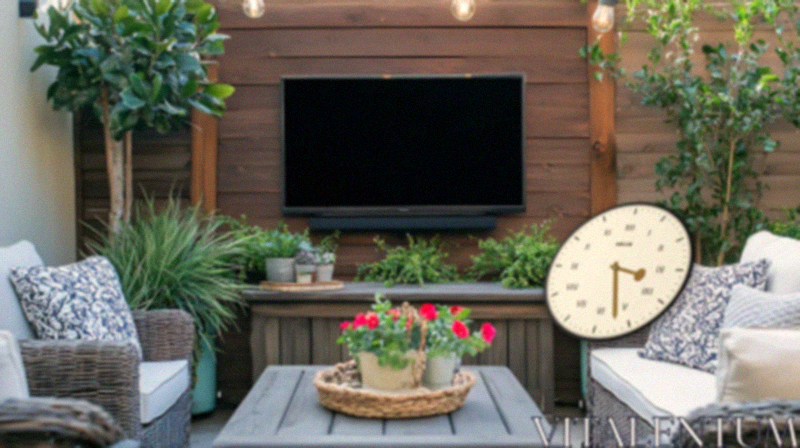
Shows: 3:27
